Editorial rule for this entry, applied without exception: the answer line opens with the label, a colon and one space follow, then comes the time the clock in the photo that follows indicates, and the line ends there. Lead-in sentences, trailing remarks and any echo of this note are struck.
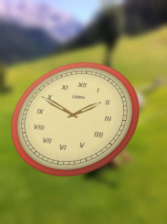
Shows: 1:49
